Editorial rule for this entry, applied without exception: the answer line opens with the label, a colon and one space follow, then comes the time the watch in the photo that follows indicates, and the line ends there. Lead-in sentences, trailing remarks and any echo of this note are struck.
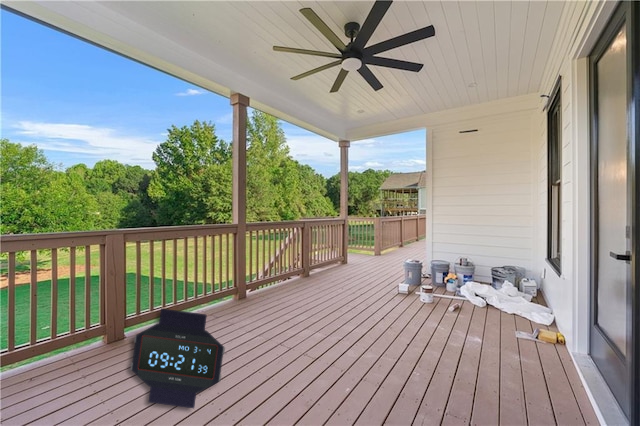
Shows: 9:21
